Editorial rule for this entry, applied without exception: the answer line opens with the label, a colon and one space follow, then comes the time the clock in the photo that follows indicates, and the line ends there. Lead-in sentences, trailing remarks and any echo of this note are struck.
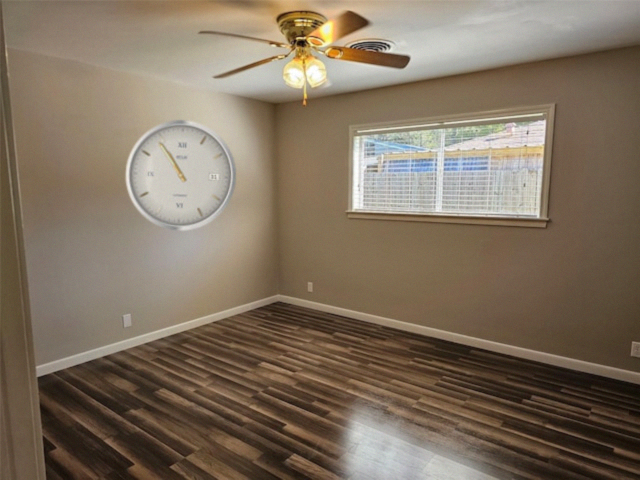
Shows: 10:54
